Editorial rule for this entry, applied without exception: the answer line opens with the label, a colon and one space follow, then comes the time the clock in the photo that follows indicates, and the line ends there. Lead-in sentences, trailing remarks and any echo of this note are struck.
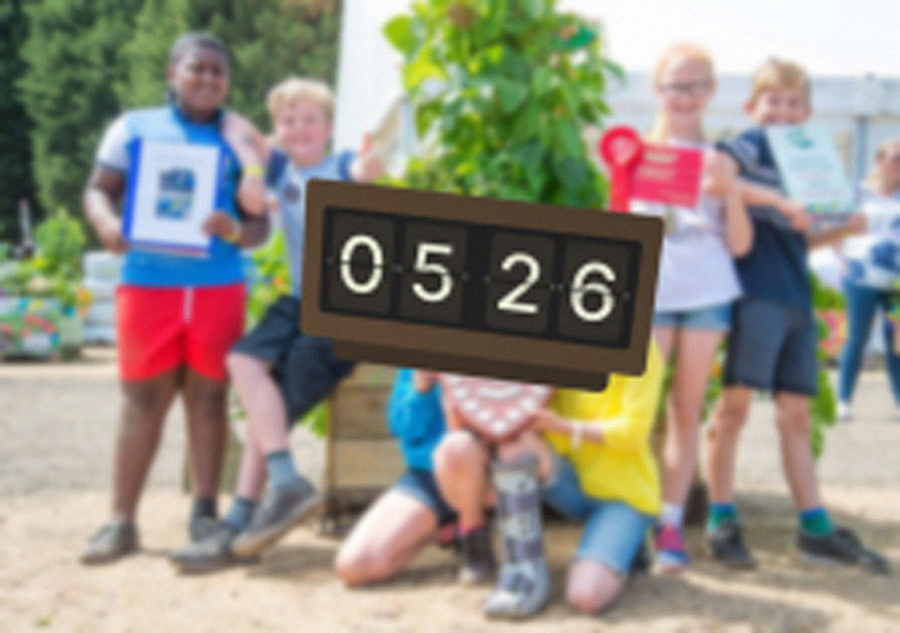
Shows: 5:26
